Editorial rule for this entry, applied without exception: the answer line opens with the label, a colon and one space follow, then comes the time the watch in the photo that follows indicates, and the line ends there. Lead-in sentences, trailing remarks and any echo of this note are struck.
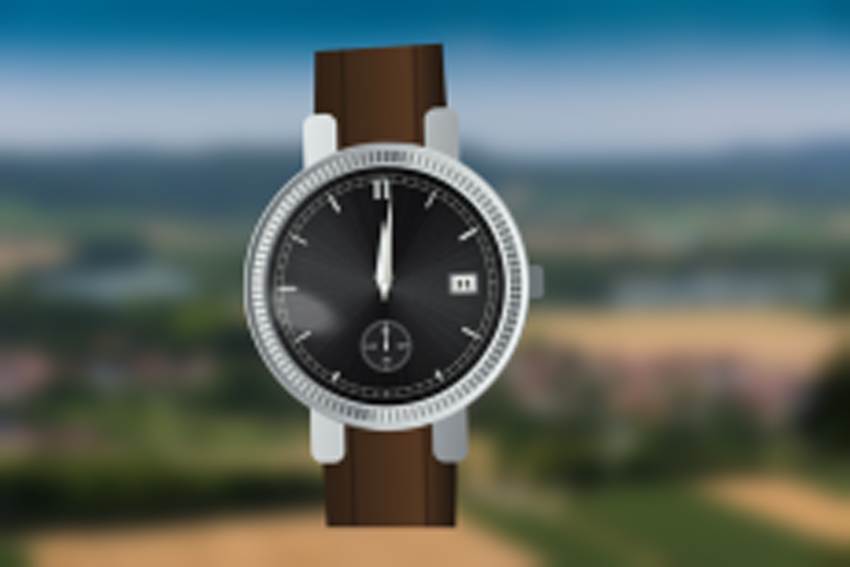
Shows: 12:01
